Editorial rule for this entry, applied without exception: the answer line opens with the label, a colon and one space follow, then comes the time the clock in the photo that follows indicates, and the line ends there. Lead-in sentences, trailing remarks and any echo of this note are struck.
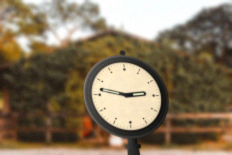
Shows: 2:47
